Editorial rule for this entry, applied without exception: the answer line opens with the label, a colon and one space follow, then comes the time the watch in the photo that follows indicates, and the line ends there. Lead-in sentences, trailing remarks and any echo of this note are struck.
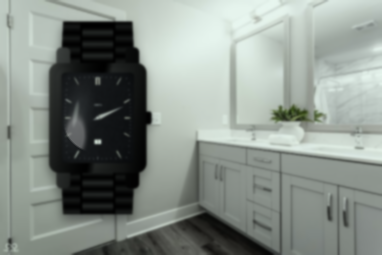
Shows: 2:11
